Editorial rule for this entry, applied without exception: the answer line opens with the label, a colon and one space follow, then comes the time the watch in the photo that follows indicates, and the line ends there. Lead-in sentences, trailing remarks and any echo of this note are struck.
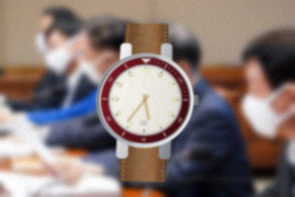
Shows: 5:36
